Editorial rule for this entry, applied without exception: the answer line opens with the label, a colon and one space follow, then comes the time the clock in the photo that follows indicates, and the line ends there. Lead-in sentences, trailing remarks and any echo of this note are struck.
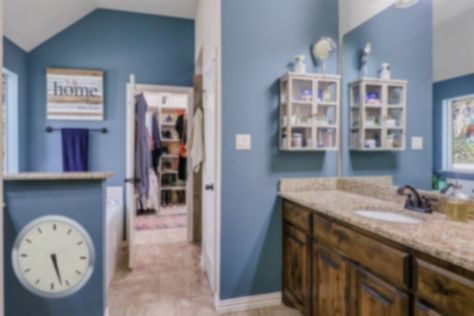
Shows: 5:27
